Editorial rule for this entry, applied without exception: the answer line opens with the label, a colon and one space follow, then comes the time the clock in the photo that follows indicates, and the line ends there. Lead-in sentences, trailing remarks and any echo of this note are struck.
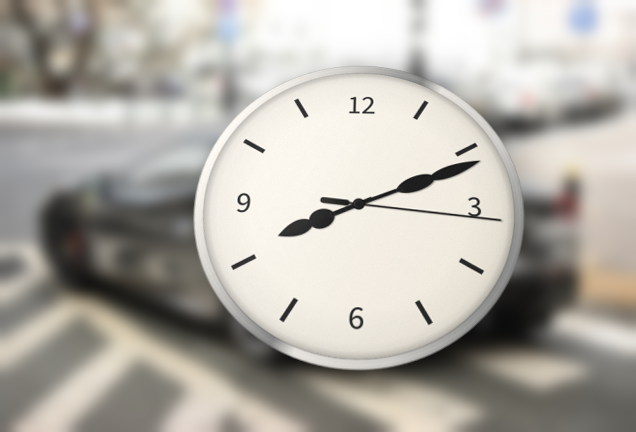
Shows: 8:11:16
